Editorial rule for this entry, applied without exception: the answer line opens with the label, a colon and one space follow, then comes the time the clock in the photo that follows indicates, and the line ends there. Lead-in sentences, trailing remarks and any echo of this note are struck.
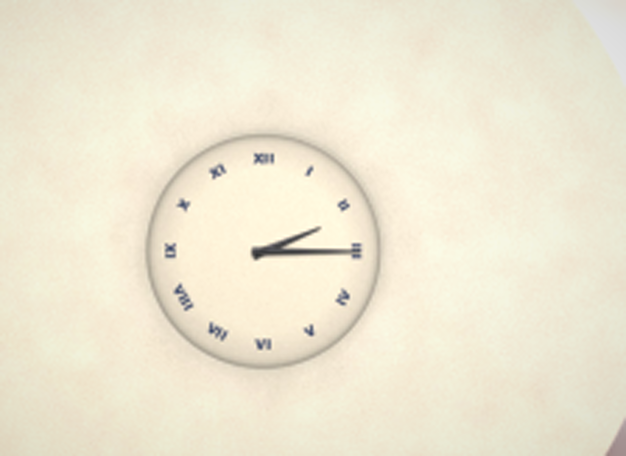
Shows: 2:15
